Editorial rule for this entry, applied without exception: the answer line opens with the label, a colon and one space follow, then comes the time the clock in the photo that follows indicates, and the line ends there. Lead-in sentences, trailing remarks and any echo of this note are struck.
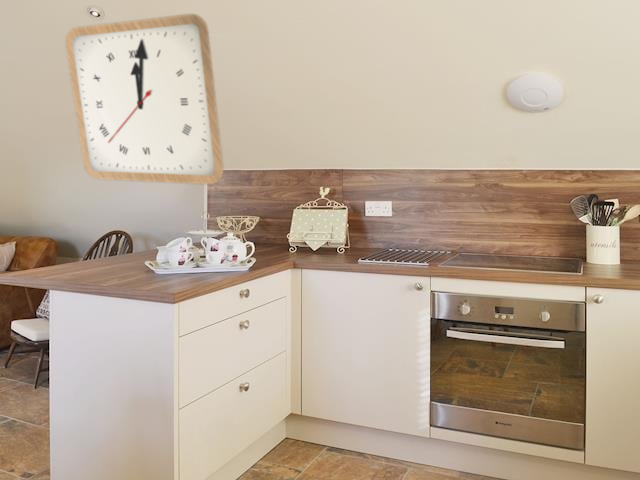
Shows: 12:01:38
